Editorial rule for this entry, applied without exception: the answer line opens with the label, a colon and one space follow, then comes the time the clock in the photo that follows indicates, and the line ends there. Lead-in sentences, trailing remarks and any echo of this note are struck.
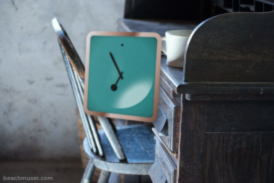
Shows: 6:55
